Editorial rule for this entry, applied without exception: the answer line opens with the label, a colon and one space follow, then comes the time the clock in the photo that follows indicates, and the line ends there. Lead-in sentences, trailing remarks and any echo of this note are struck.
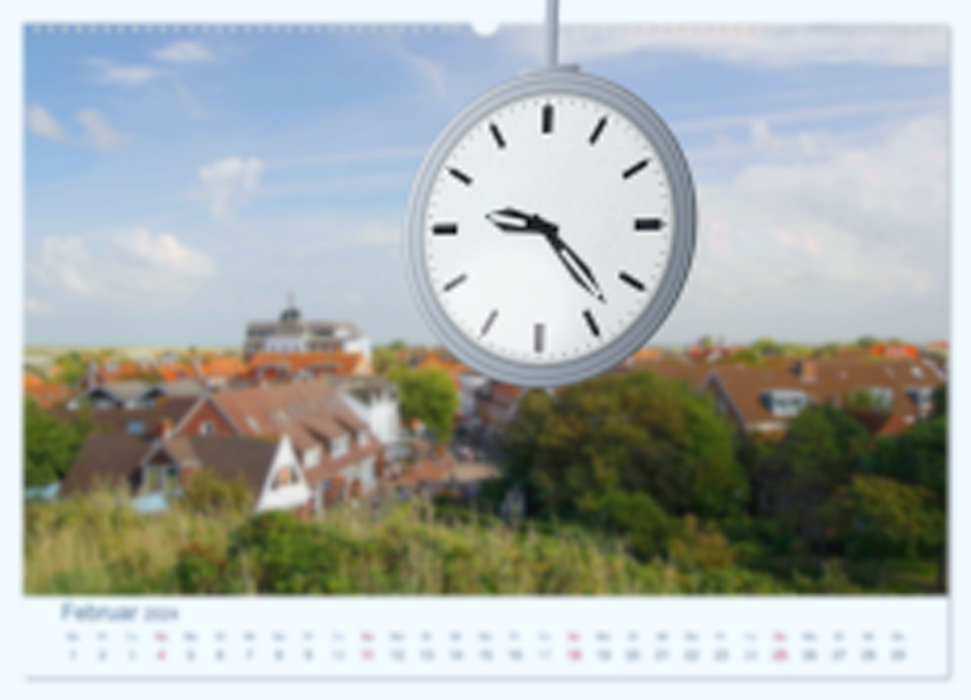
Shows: 9:23
